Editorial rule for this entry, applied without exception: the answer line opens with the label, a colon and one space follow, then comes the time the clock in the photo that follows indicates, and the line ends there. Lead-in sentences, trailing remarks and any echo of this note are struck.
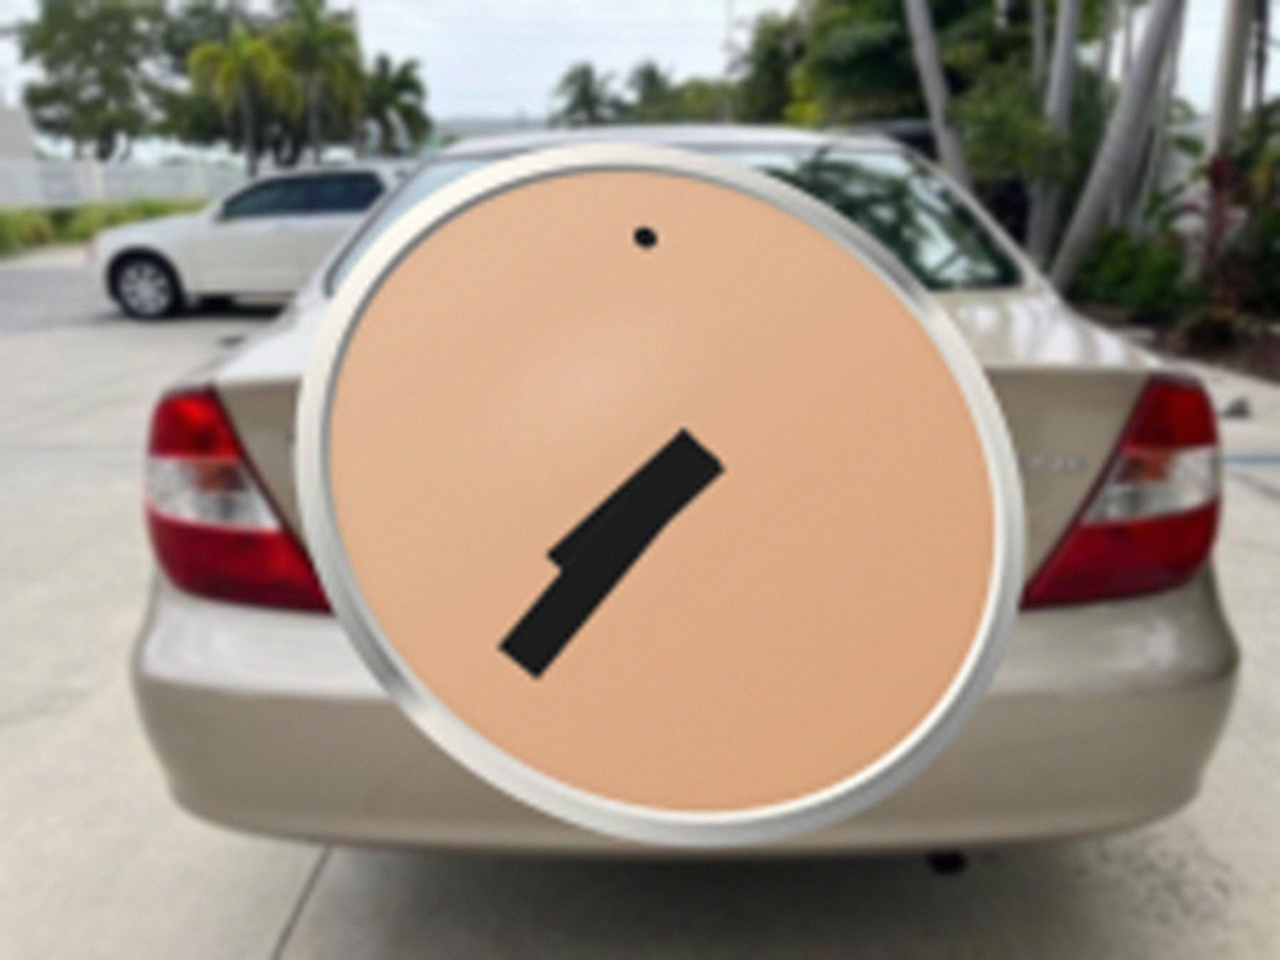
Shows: 7:37
